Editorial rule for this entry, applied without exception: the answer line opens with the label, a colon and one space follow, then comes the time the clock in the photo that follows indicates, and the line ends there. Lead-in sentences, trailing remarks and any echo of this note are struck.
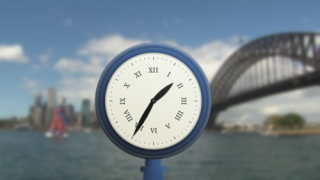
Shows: 1:35
